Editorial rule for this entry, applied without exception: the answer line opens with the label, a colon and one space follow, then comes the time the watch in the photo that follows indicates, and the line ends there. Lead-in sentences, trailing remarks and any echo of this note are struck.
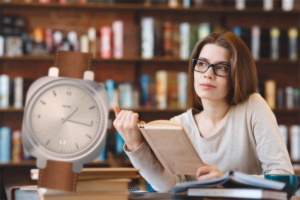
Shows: 1:16
